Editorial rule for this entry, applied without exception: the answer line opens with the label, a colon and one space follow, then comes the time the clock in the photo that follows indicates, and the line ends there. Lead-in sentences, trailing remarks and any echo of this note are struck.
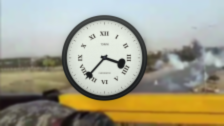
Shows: 3:37
